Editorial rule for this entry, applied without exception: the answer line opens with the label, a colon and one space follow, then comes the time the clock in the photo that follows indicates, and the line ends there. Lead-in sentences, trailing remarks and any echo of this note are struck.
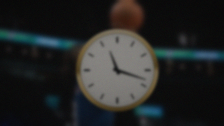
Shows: 11:18
